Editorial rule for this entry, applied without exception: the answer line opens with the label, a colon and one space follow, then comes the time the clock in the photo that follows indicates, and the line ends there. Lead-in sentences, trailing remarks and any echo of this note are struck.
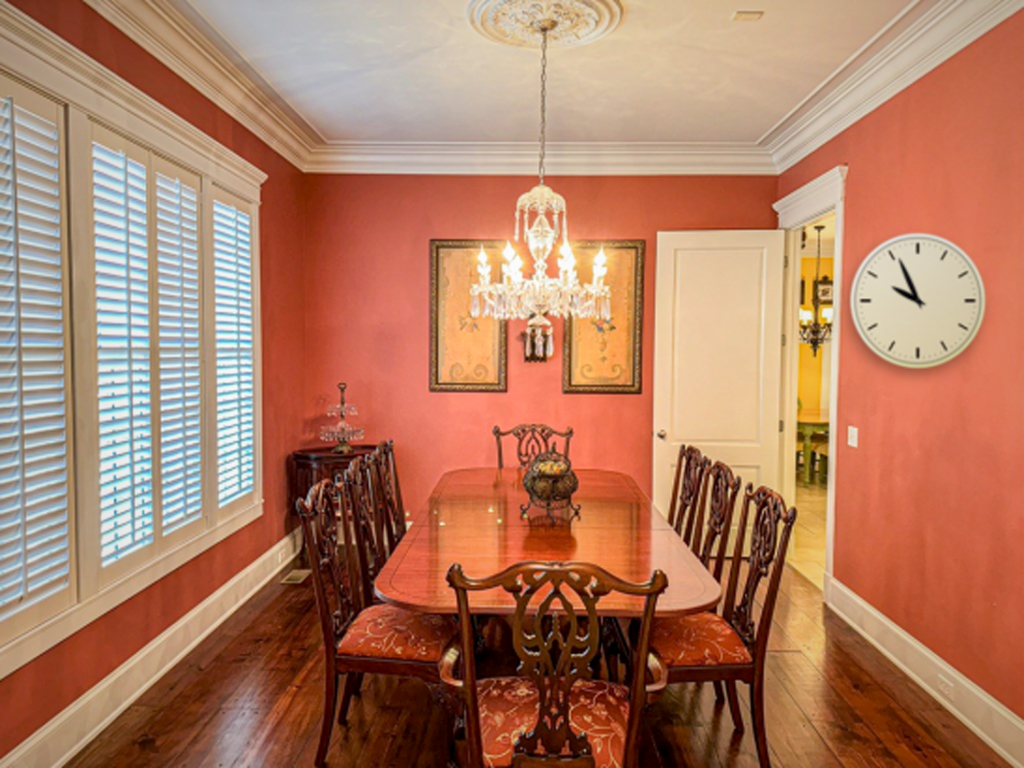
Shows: 9:56
